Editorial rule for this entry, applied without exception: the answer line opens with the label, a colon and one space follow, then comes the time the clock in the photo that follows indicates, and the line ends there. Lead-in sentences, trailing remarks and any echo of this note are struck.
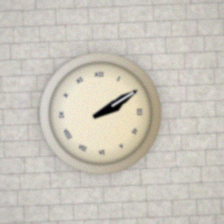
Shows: 2:10
